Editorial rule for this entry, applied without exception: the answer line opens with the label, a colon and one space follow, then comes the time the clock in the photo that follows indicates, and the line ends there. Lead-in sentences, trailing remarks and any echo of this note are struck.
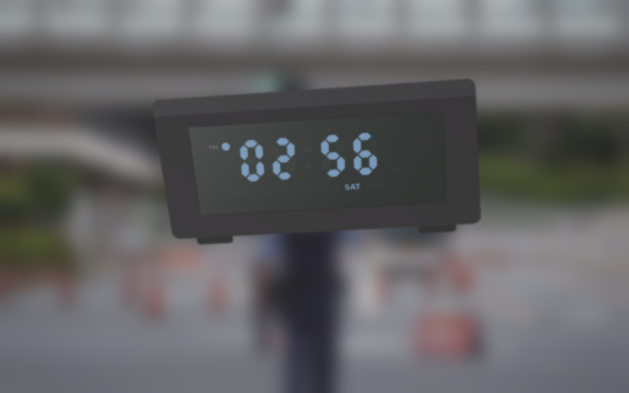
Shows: 2:56
